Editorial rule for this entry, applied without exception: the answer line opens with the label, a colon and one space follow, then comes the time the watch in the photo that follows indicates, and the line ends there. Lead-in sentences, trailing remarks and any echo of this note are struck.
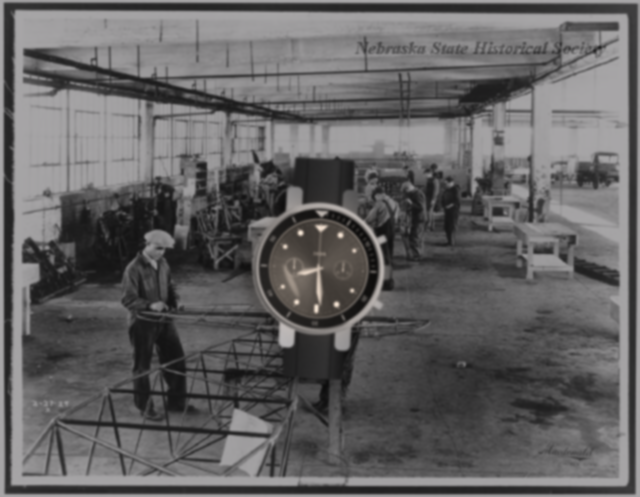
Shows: 8:29
